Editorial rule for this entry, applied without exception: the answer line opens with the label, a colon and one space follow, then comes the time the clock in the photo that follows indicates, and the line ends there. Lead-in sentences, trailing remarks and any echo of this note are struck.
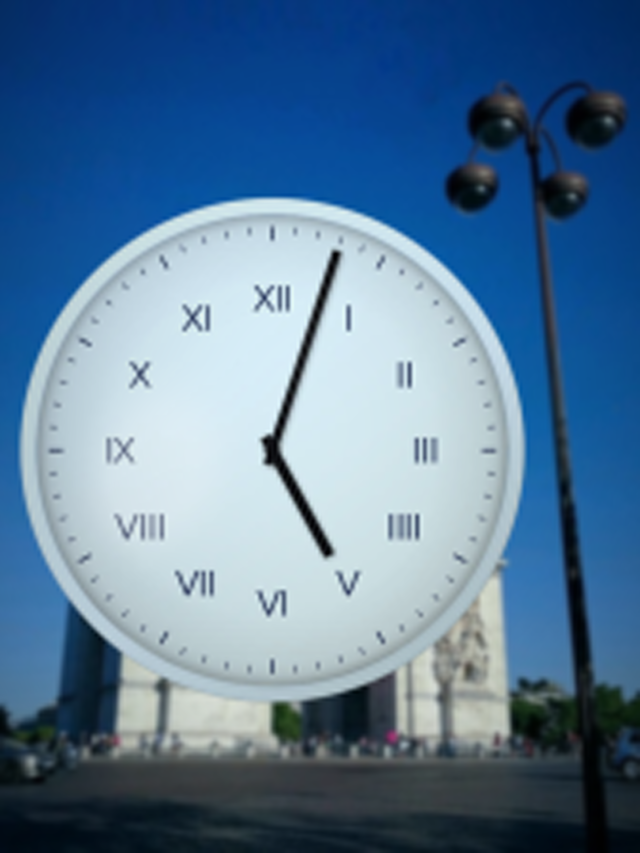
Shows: 5:03
